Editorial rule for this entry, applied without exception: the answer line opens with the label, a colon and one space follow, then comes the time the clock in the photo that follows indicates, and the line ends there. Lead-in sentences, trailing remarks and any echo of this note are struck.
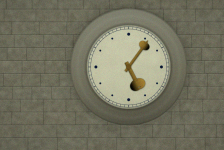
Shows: 5:06
